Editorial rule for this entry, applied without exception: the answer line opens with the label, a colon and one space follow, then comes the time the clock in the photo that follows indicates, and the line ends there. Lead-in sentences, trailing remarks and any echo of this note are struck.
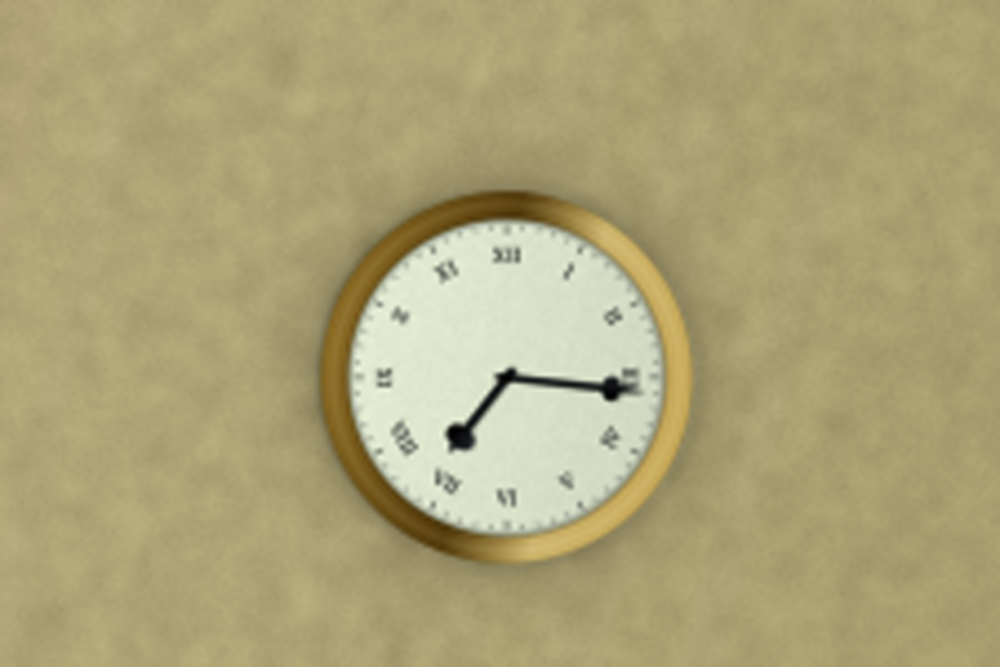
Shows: 7:16
